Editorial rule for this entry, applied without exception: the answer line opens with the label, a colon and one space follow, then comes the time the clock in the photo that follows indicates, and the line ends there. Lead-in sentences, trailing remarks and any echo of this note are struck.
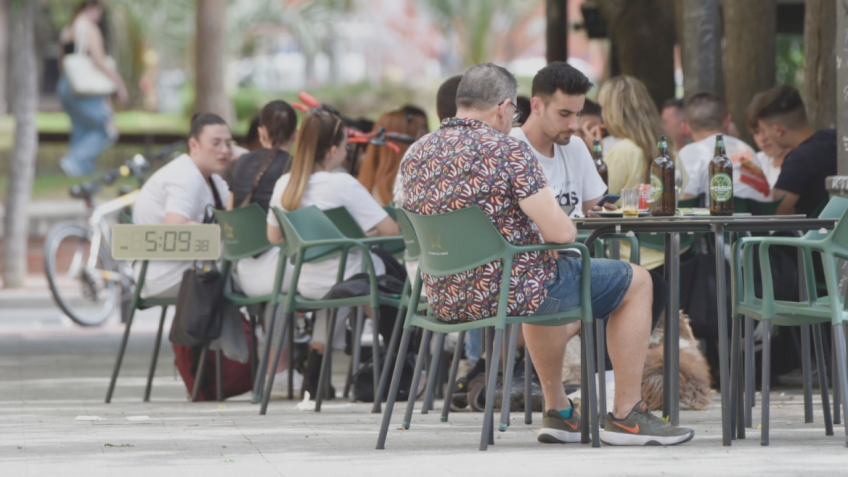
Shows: 5:09:38
